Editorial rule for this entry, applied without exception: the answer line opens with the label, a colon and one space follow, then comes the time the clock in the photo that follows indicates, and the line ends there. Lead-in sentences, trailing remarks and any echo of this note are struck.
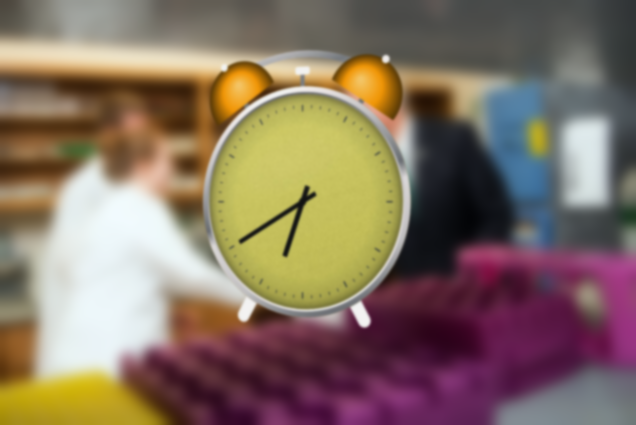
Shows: 6:40
